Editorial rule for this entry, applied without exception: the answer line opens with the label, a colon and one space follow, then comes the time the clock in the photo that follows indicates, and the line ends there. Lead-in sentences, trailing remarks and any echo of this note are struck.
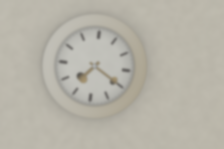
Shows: 7:20
